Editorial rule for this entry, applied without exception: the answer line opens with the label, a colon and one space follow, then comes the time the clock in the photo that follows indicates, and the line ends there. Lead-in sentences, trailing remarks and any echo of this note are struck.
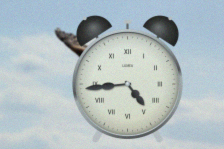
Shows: 4:44
